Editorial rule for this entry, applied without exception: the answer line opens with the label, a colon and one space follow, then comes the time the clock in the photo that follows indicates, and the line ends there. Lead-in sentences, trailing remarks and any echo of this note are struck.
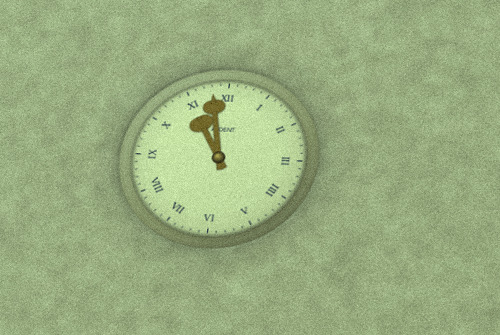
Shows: 10:58
